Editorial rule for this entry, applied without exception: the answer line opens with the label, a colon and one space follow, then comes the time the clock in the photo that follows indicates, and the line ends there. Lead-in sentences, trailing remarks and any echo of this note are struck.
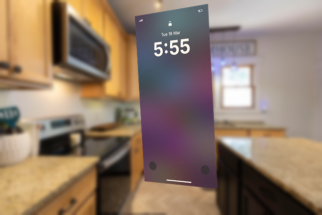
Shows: 5:55
